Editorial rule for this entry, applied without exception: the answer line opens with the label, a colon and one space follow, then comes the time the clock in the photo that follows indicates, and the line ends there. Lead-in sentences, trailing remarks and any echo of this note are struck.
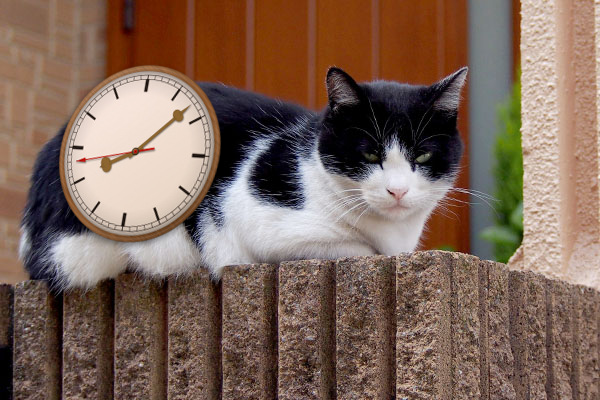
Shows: 8:07:43
